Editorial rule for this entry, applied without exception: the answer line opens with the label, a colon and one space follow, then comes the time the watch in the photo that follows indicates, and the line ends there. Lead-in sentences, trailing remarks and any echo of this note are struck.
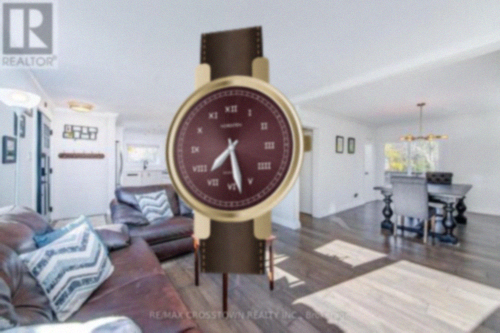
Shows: 7:28
